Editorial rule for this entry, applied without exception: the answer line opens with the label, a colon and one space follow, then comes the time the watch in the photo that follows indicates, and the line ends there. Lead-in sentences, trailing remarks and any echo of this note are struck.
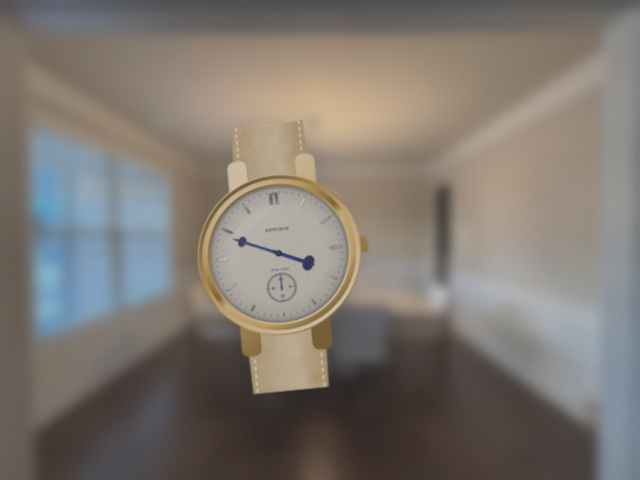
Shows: 3:49
